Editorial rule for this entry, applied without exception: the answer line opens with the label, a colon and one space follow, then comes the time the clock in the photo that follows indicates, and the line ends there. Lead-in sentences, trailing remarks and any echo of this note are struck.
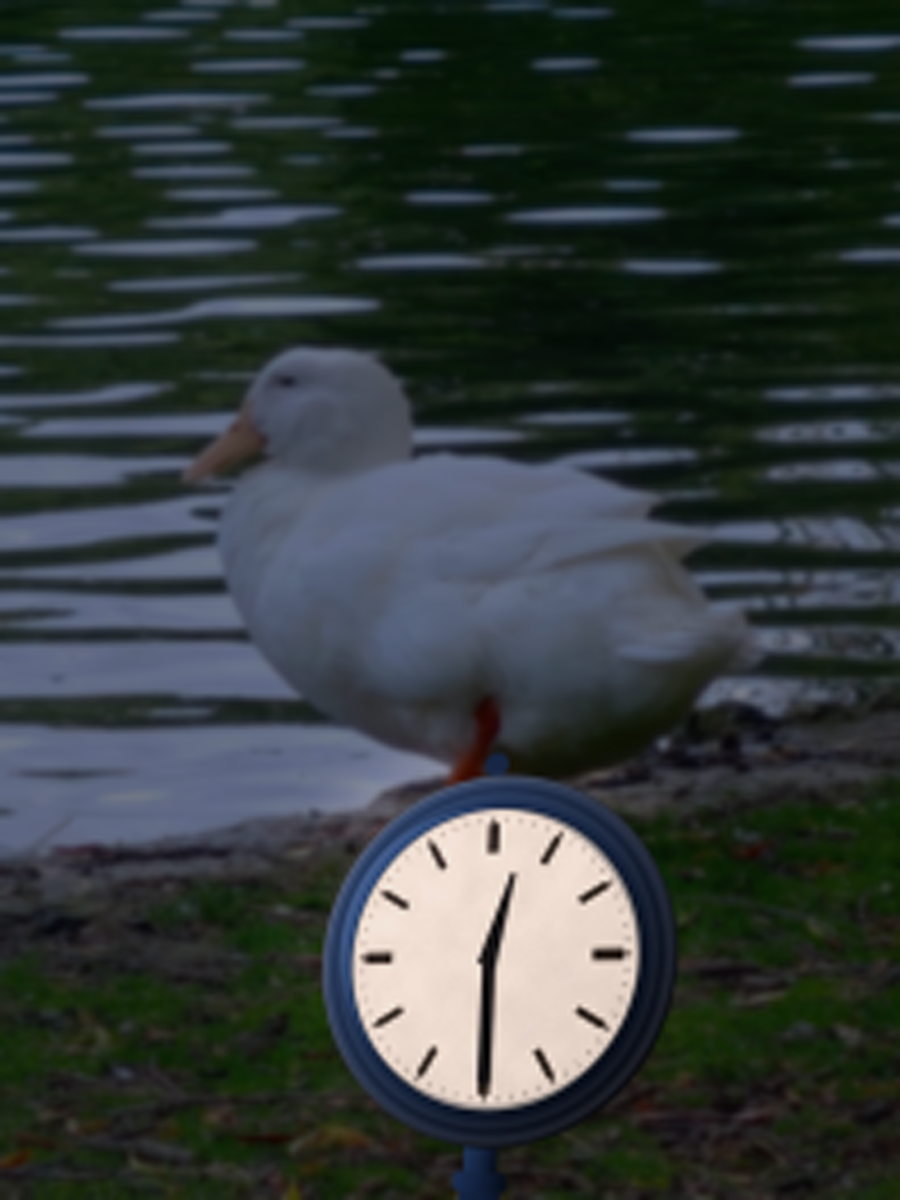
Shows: 12:30
